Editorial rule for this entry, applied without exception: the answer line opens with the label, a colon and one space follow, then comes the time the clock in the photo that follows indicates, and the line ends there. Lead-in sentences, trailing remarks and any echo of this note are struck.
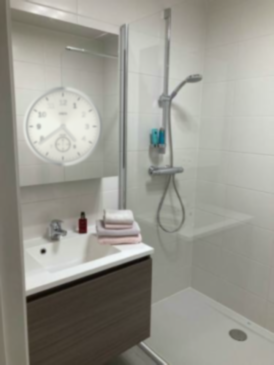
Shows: 4:39
